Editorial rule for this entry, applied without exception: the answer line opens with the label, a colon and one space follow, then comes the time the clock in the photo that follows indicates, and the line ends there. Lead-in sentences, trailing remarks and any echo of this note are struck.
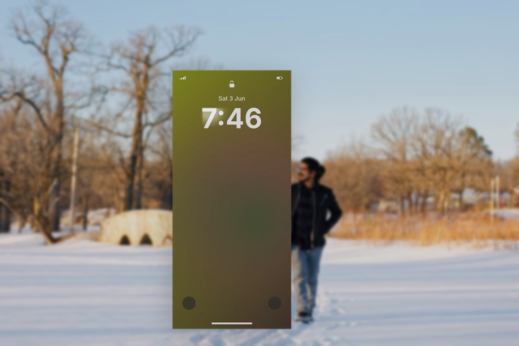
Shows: 7:46
